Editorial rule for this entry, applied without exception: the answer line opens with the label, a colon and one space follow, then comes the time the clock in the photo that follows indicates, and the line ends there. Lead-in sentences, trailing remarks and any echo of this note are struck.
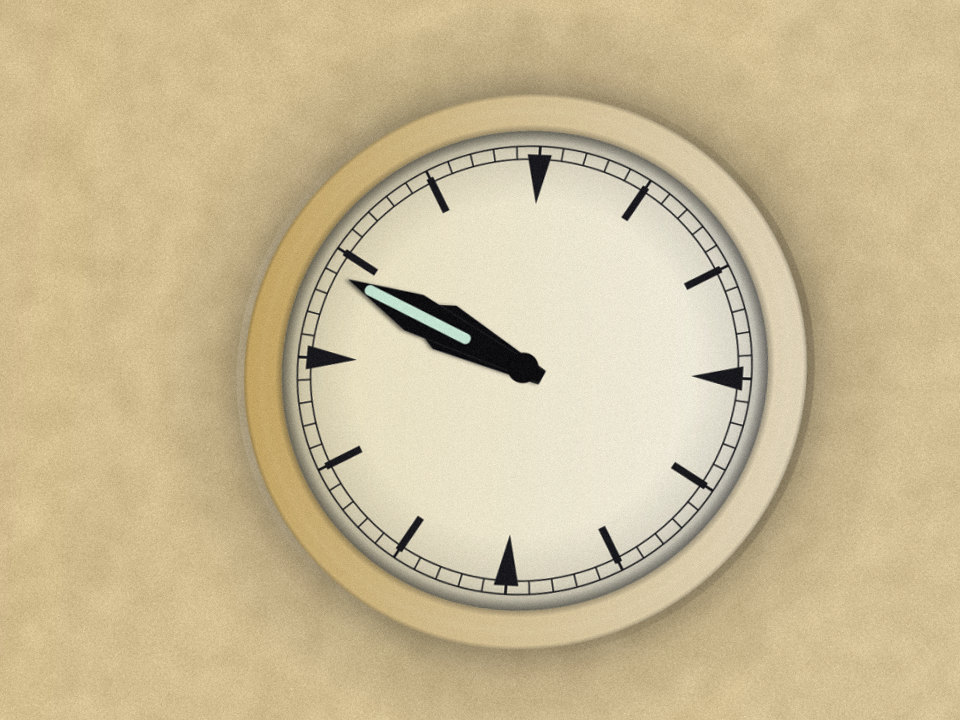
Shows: 9:49
